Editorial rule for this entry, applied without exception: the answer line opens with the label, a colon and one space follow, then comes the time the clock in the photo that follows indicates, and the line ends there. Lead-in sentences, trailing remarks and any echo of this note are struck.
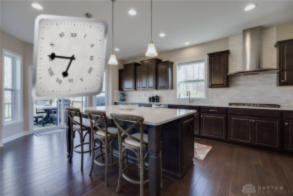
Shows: 6:46
